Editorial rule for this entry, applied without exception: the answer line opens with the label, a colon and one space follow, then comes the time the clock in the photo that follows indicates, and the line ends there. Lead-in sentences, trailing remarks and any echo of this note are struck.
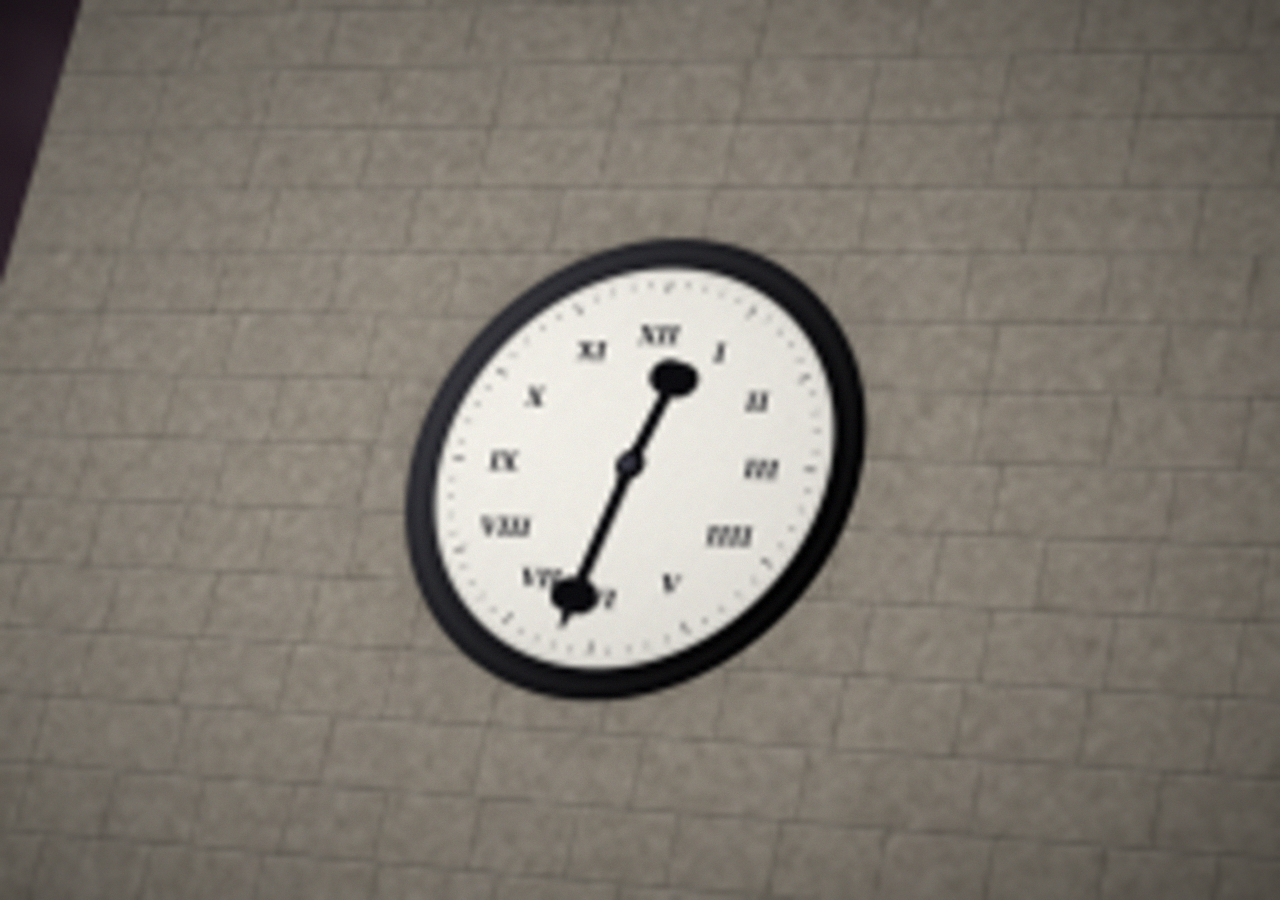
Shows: 12:32
